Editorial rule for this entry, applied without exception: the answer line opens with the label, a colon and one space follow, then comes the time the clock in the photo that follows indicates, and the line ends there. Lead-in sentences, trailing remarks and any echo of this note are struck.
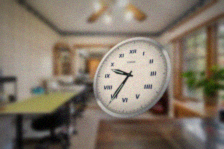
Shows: 9:35
